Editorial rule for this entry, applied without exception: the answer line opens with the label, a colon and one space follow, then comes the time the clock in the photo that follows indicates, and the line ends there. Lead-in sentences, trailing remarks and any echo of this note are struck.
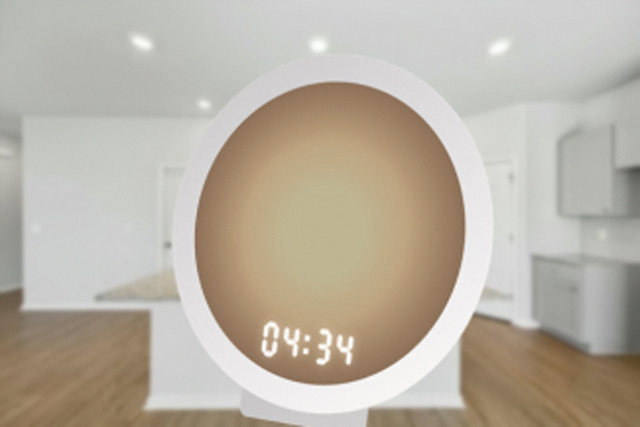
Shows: 4:34
